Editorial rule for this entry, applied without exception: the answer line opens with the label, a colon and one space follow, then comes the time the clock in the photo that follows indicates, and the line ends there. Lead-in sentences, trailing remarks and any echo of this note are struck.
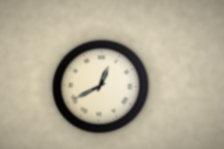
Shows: 12:40
